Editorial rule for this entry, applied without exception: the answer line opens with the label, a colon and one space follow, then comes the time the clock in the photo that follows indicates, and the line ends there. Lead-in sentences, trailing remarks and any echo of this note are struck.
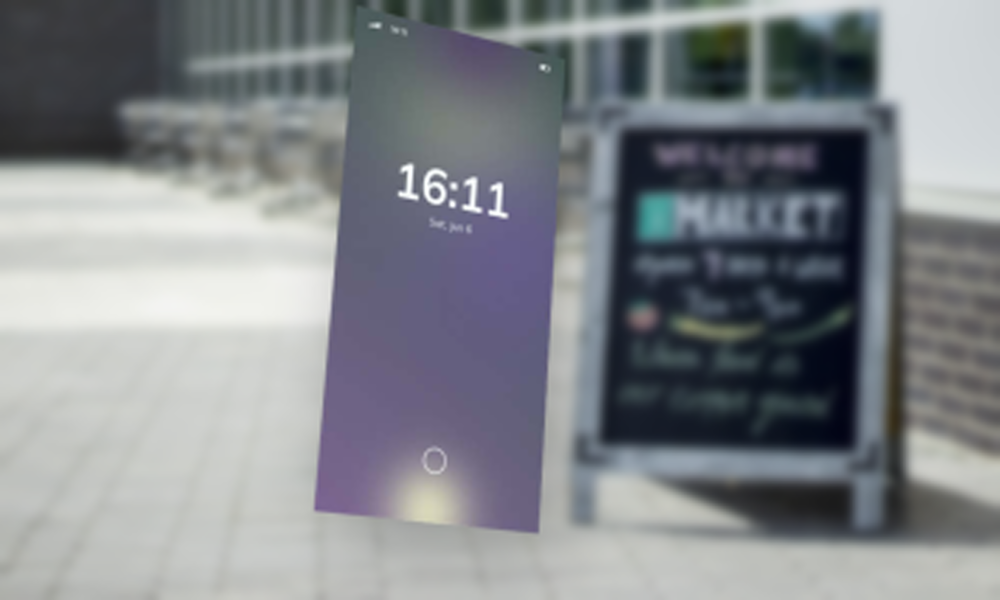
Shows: 16:11
